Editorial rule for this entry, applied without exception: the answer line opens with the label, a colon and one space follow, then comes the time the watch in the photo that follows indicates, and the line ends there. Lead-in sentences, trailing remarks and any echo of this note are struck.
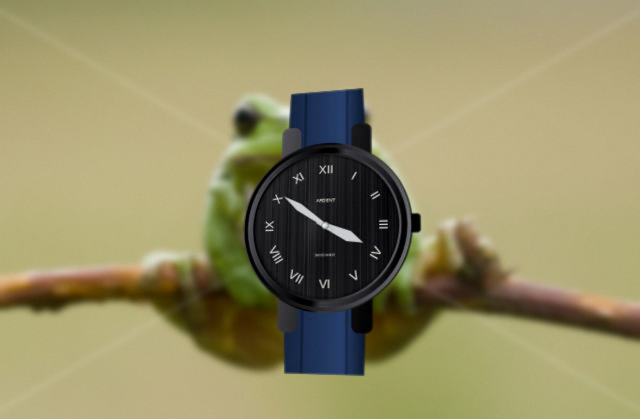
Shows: 3:51
